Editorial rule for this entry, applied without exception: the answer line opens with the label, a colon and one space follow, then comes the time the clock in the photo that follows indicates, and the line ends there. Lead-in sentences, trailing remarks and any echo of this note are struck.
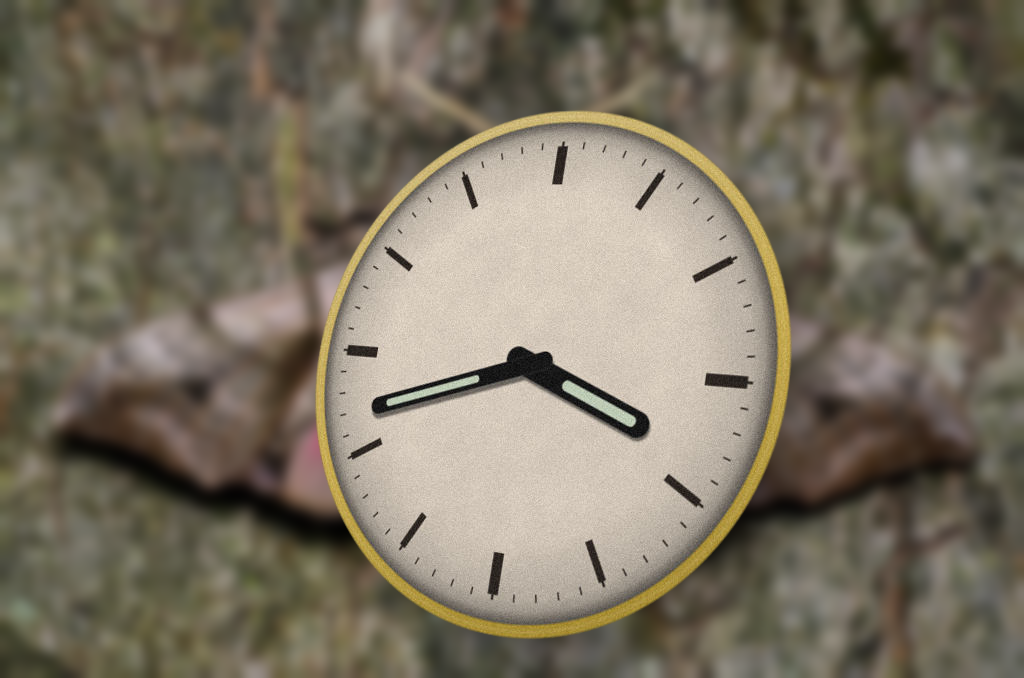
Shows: 3:42
